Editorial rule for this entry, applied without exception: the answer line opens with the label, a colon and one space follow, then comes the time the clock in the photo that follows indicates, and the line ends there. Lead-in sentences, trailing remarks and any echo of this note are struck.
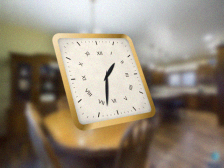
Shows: 1:33
